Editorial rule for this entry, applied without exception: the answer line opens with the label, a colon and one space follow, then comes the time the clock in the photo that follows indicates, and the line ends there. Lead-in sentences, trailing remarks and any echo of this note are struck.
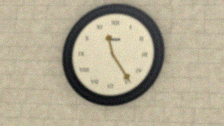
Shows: 11:24
